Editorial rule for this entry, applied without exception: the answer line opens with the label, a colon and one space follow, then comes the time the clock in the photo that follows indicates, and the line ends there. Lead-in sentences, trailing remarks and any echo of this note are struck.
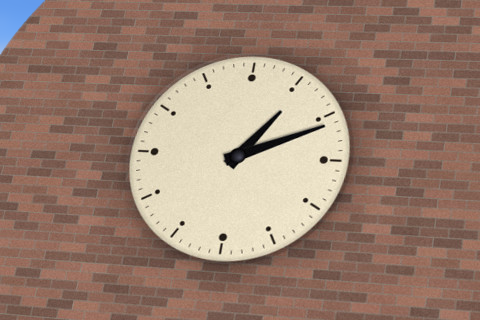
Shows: 1:11
